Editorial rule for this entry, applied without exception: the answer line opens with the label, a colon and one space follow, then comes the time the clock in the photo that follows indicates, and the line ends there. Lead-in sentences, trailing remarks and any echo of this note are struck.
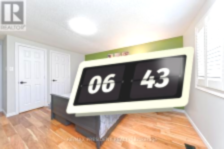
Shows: 6:43
